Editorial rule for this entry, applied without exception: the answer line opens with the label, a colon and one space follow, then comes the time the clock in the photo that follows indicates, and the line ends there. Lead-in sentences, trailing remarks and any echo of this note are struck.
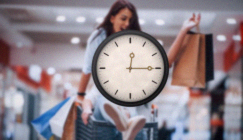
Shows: 12:15
